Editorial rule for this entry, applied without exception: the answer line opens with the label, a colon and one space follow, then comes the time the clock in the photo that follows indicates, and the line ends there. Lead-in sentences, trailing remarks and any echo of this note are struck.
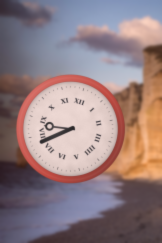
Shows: 8:38
